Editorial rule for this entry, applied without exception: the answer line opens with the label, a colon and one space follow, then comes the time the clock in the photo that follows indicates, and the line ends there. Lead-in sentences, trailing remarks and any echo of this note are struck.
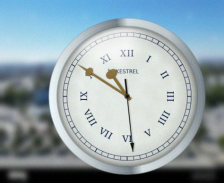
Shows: 10:50:29
